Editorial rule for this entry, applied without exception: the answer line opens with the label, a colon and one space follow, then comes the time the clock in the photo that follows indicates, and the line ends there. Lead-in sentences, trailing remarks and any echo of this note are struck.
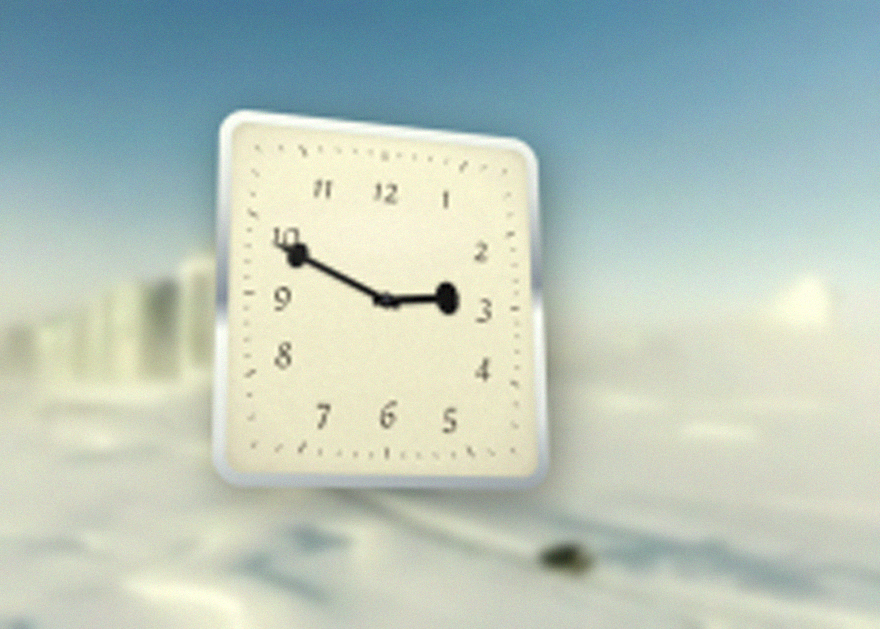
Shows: 2:49
